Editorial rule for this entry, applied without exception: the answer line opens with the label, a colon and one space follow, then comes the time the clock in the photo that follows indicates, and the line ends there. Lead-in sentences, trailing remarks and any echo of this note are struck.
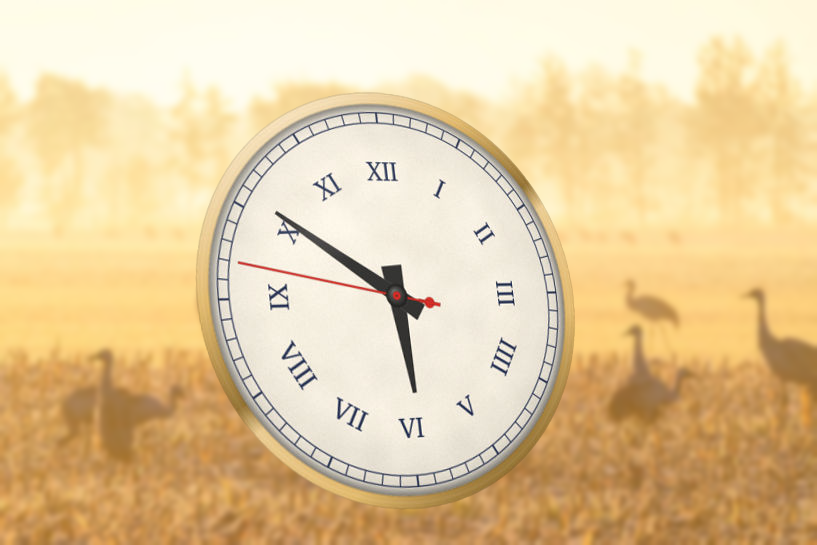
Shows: 5:50:47
